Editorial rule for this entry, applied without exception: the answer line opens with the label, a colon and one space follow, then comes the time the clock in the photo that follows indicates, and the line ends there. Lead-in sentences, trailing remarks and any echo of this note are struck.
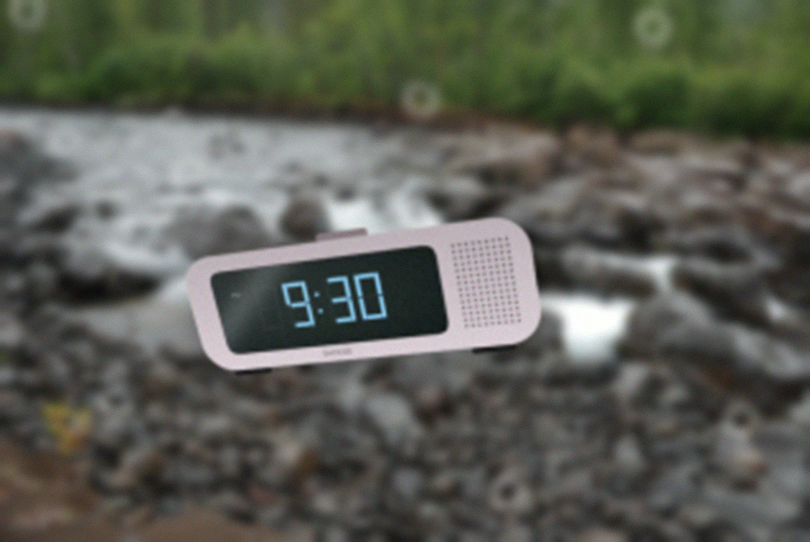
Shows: 9:30
